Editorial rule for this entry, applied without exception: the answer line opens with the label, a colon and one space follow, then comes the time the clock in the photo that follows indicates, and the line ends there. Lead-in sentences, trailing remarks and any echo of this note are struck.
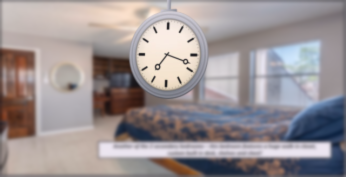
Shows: 7:18
